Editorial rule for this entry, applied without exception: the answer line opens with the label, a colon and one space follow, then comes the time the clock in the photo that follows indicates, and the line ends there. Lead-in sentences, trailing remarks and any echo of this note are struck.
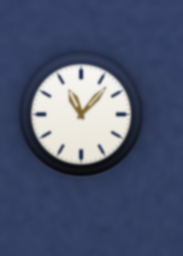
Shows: 11:07
